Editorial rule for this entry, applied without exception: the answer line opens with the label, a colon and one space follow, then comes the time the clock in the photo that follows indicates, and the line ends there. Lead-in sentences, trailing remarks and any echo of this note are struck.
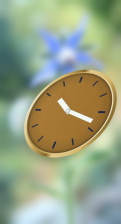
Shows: 10:18
